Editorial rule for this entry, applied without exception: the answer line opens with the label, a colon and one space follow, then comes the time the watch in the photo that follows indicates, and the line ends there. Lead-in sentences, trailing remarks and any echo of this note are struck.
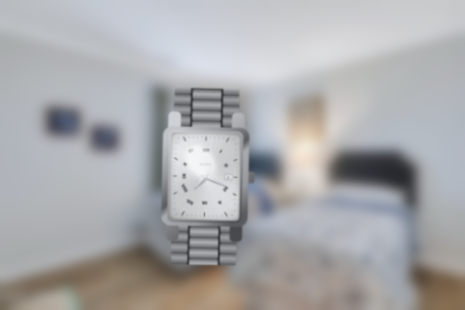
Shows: 7:19
